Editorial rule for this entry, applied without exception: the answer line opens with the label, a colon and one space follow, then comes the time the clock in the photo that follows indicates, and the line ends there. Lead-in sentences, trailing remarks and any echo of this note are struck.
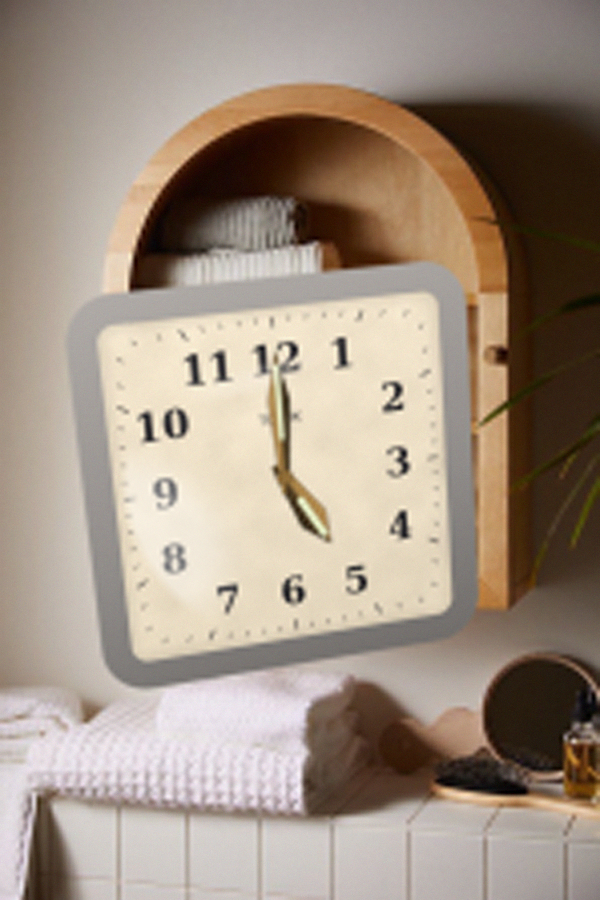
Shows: 5:00
